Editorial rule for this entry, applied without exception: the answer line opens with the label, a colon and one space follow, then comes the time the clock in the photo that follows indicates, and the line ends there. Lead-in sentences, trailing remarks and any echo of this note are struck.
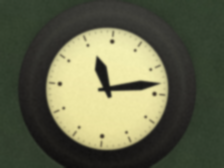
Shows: 11:13
